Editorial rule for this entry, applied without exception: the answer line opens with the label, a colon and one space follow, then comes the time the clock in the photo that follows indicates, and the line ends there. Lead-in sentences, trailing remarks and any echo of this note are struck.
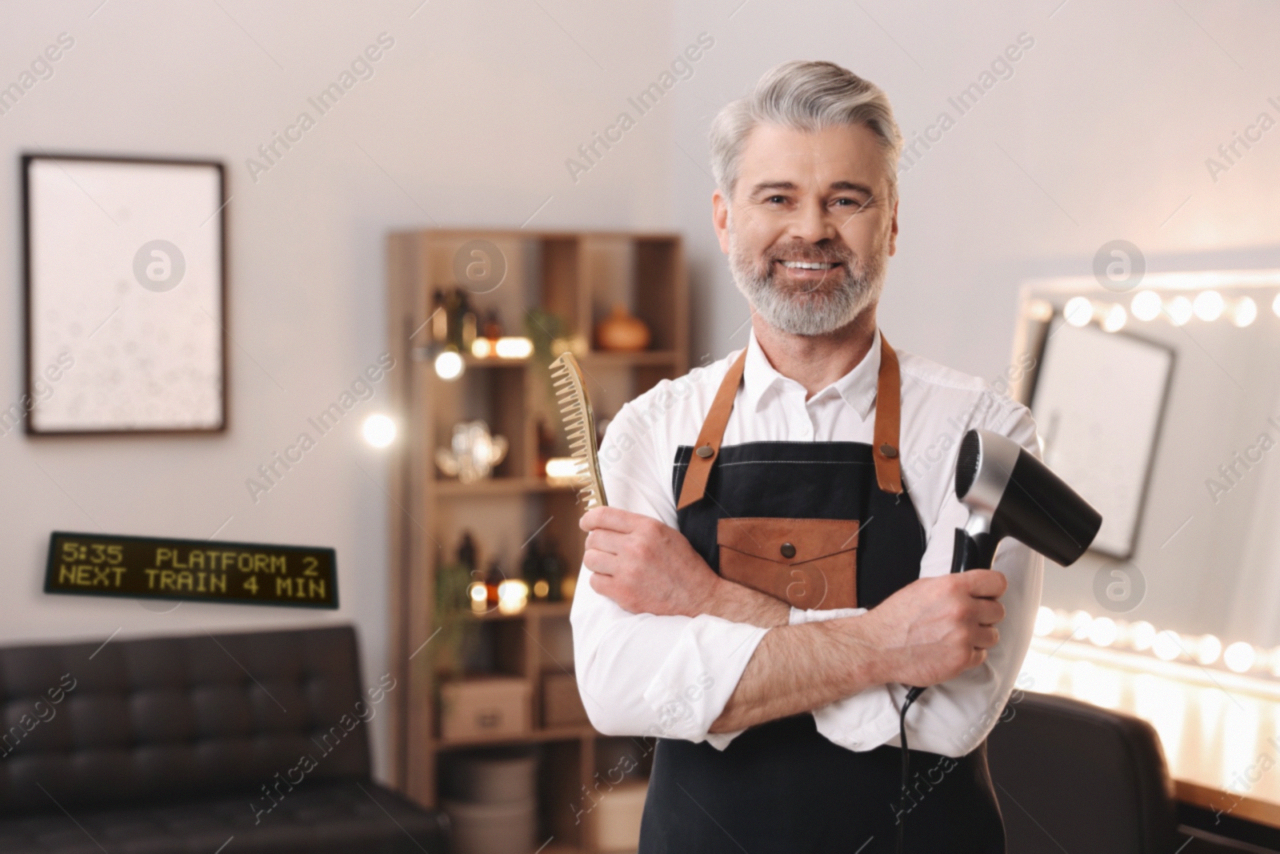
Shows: 5:35
